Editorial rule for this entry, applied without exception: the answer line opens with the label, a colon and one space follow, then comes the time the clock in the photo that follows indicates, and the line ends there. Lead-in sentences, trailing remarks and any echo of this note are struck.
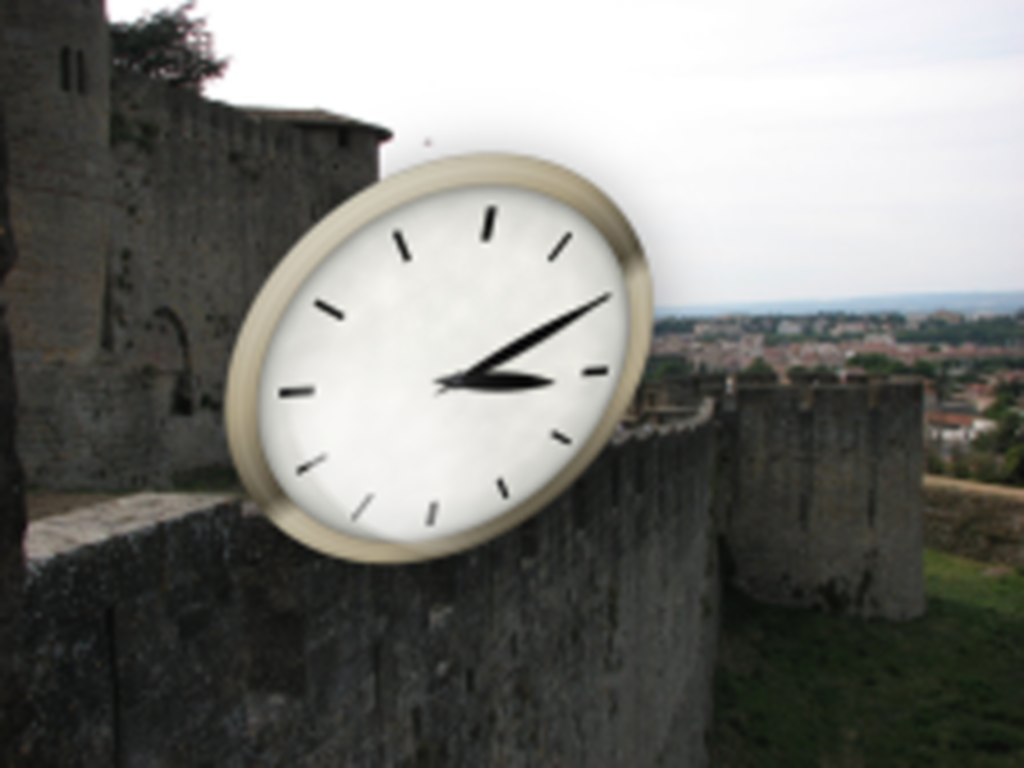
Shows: 3:10
